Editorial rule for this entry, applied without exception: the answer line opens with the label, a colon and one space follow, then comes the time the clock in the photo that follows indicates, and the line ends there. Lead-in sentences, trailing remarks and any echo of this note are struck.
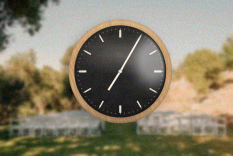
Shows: 7:05
